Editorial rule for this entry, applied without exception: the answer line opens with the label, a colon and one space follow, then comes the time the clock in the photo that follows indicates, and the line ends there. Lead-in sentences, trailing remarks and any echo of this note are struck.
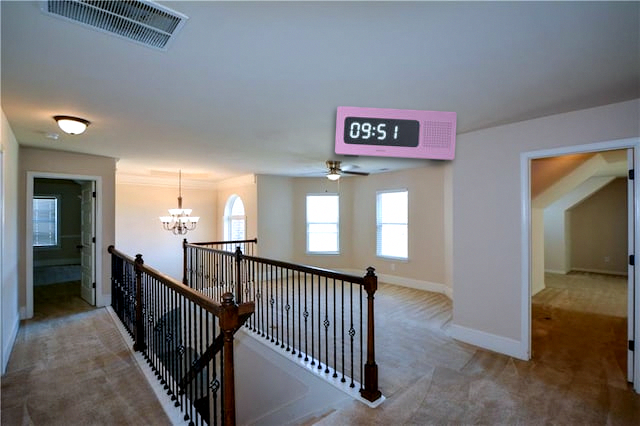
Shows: 9:51
